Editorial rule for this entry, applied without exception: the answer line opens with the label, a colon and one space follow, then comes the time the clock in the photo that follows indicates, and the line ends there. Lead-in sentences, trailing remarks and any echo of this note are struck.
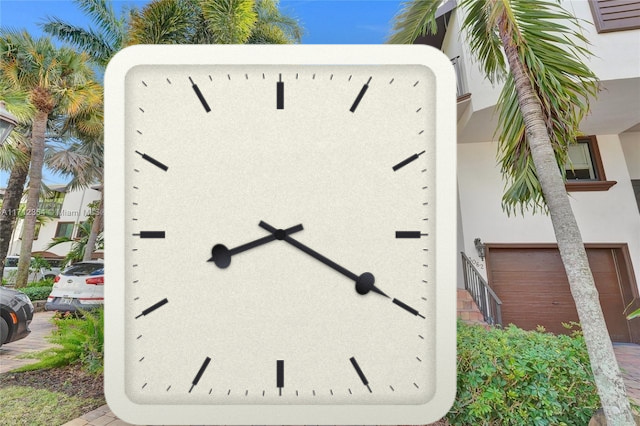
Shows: 8:20
